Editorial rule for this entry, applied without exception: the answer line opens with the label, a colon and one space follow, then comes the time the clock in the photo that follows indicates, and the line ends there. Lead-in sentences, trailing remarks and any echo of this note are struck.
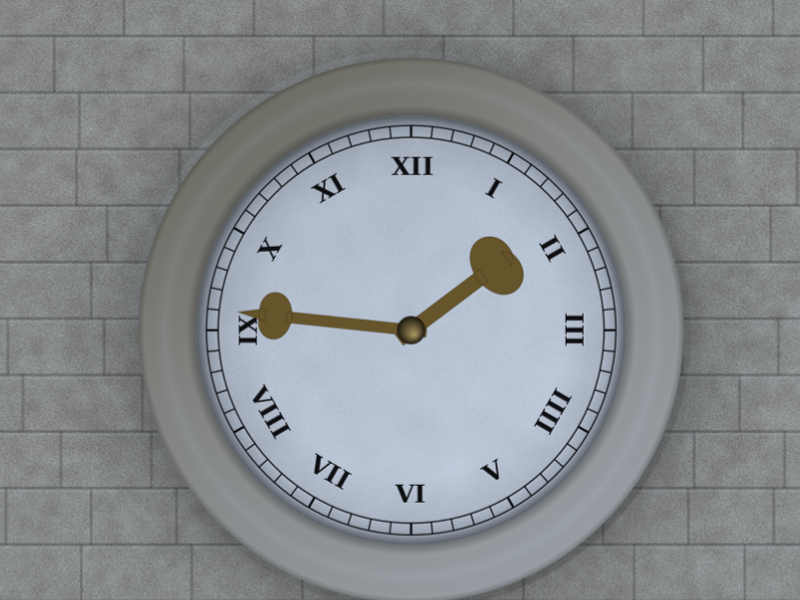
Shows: 1:46
